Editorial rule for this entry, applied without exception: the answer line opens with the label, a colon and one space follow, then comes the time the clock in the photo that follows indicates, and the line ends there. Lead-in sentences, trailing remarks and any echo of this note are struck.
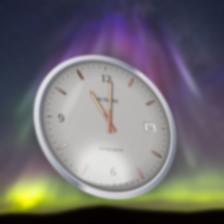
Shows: 11:01
